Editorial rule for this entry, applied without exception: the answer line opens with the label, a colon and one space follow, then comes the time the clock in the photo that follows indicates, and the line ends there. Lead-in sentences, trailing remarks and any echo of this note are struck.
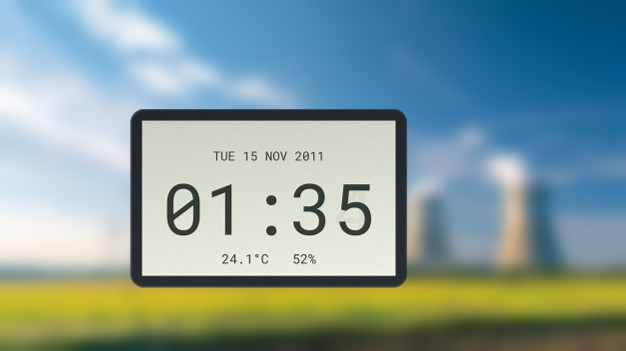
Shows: 1:35
